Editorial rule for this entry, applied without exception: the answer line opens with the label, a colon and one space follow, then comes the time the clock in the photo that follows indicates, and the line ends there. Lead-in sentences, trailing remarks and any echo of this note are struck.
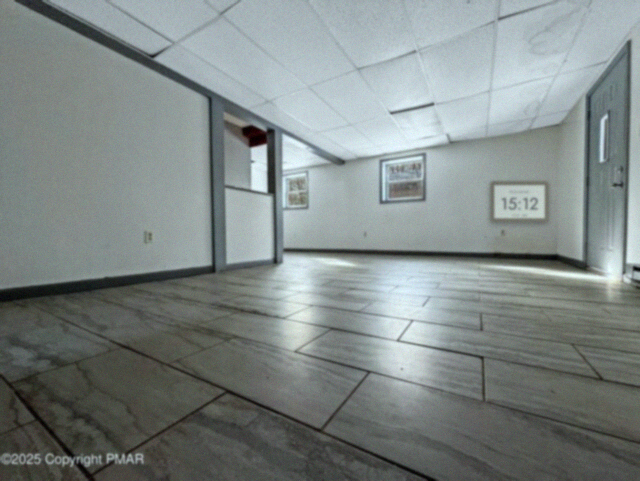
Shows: 15:12
